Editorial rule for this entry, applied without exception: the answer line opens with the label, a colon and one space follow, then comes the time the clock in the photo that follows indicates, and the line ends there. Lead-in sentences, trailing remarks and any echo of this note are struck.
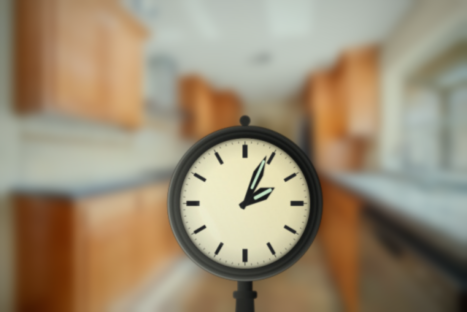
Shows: 2:04
